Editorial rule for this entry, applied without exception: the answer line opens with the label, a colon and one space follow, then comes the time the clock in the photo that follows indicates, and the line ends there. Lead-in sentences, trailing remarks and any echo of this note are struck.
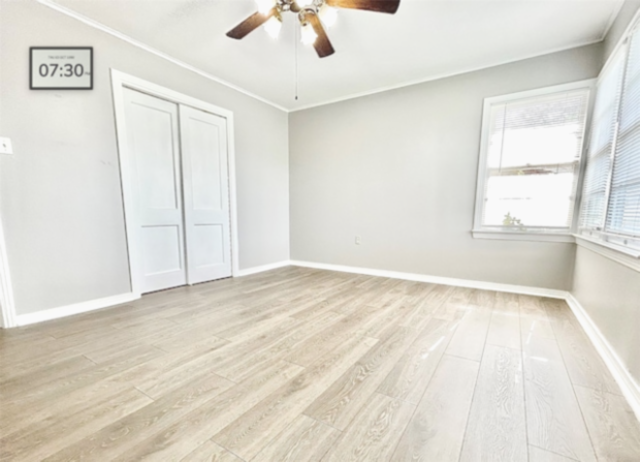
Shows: 7:30
